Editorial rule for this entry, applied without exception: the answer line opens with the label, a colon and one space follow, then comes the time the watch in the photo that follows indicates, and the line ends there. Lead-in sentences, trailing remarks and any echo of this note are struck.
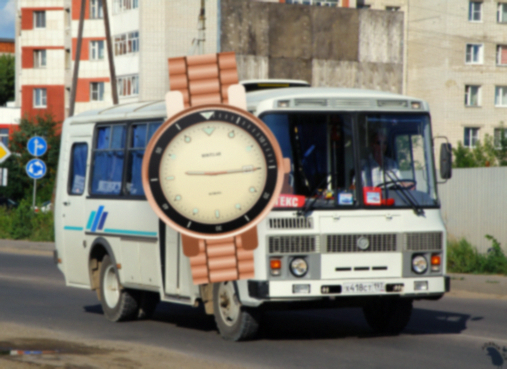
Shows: 9:15
